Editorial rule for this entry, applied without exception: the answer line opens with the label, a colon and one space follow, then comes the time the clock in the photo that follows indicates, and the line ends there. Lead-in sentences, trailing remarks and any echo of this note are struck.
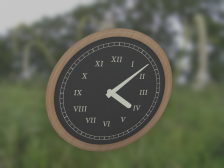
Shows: 4:08
